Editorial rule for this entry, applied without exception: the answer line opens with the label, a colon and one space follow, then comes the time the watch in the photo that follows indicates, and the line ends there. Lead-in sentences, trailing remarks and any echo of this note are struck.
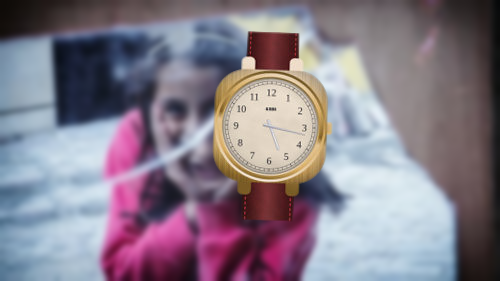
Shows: 5:17
